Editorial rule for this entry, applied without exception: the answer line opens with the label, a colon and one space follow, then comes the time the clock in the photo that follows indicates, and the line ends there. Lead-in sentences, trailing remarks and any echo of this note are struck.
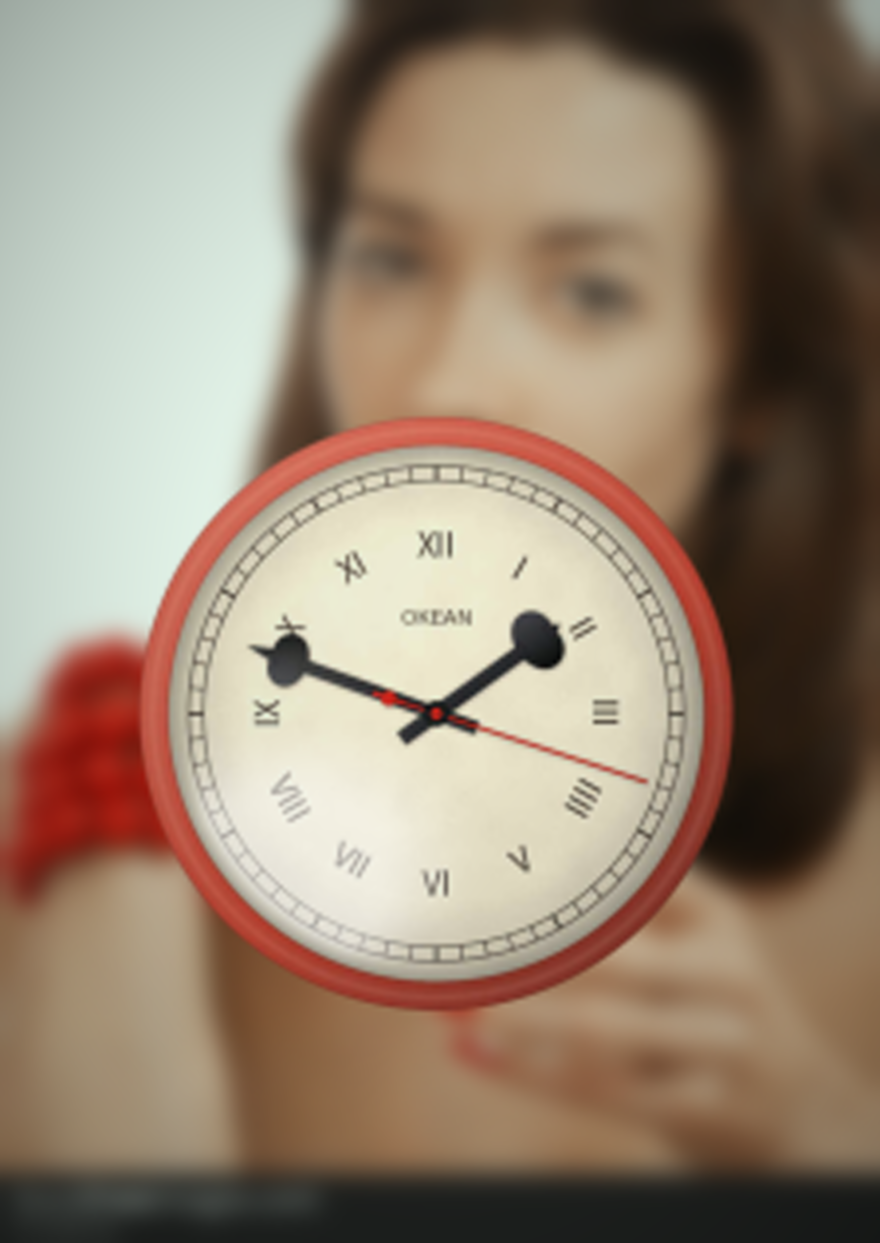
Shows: 1:48:18
